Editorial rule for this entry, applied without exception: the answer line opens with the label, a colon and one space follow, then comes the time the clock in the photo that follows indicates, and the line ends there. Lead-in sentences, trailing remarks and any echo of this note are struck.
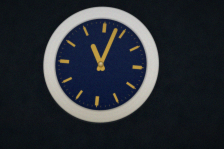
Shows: 11:03
